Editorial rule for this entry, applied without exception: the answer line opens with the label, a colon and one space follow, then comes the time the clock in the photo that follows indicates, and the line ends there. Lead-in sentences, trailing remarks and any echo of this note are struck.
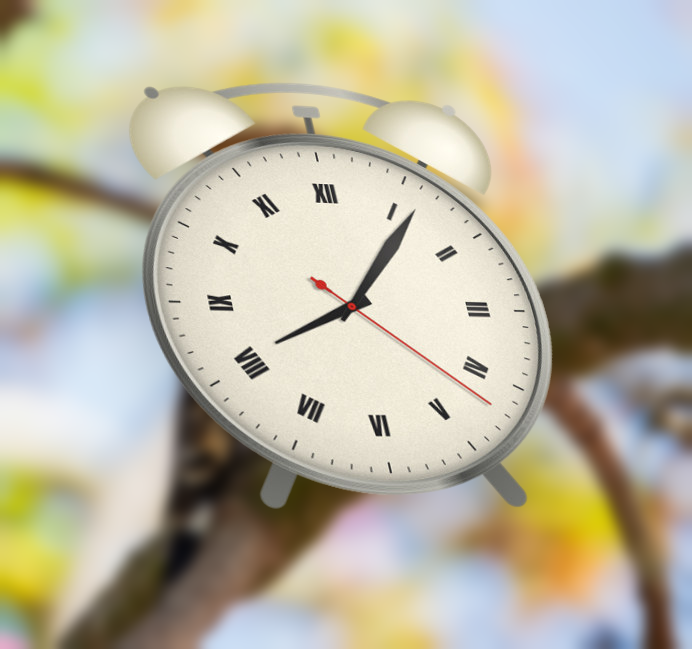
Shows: 8:06:22
